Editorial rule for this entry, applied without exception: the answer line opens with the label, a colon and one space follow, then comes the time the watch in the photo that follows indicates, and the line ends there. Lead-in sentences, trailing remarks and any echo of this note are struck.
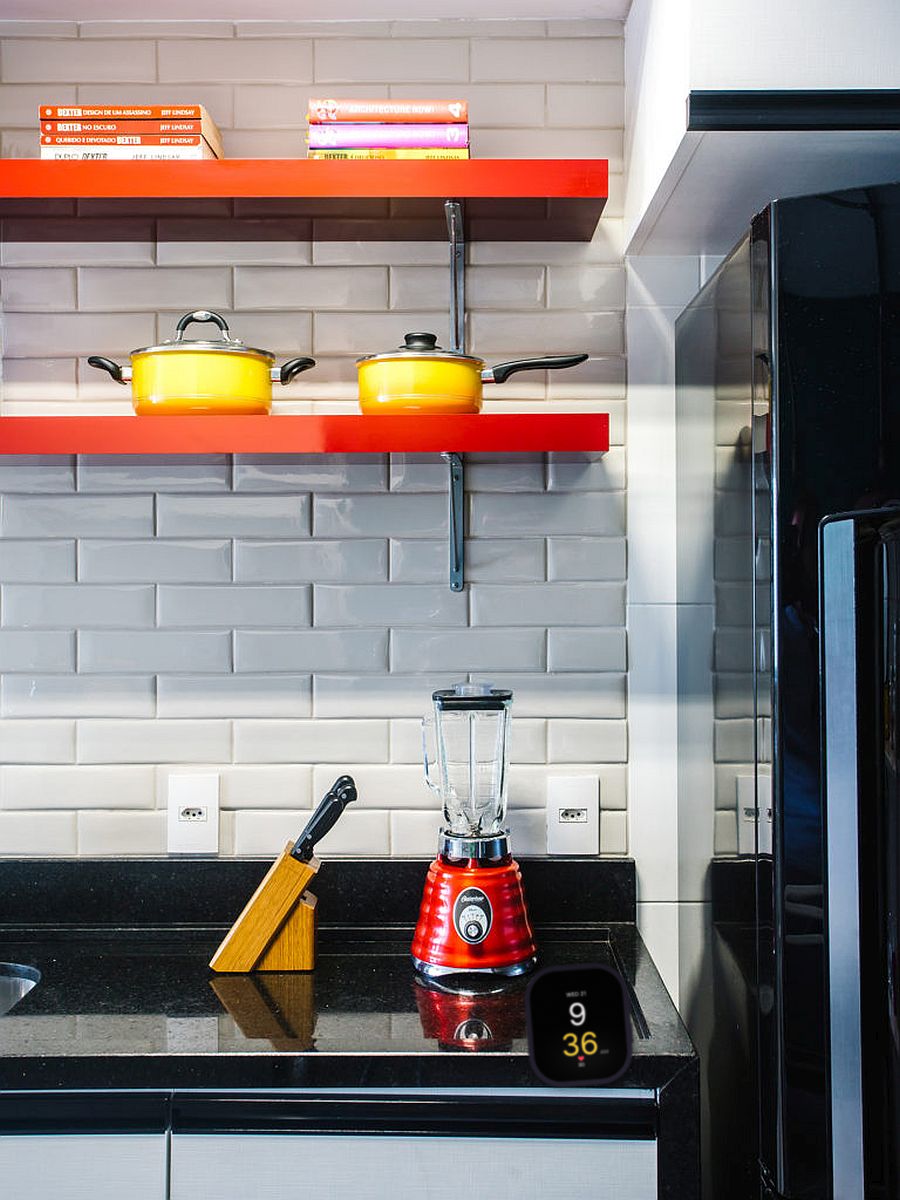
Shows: 9:36
